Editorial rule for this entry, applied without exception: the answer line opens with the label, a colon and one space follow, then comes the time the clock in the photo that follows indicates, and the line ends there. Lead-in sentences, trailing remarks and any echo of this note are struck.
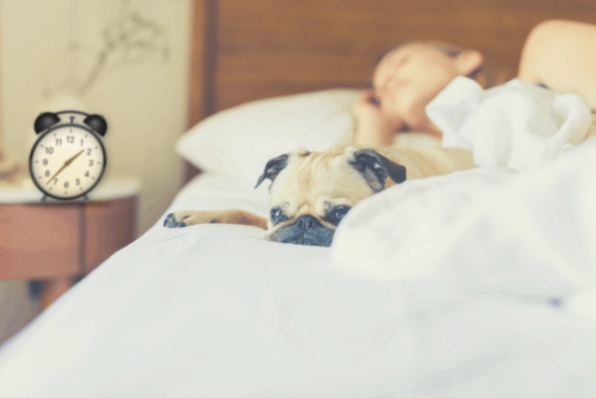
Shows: 1:37
